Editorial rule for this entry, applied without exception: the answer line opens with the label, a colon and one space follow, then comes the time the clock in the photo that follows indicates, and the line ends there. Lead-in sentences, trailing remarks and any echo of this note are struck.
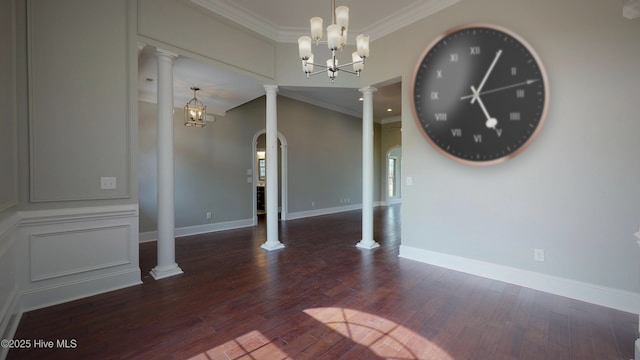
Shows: 5:05:13
